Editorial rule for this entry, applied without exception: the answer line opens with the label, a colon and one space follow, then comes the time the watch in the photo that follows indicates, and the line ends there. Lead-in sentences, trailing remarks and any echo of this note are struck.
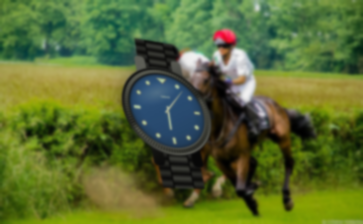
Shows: 6:07
